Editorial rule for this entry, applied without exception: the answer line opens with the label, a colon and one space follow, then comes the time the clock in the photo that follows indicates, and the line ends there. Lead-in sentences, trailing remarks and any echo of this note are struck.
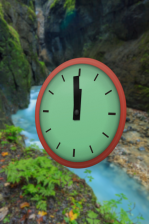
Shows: 11:59
